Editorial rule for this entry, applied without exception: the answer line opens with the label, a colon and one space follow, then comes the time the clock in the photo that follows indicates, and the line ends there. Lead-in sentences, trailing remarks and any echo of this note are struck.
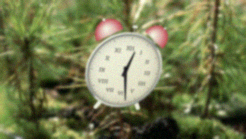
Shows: 12:28
